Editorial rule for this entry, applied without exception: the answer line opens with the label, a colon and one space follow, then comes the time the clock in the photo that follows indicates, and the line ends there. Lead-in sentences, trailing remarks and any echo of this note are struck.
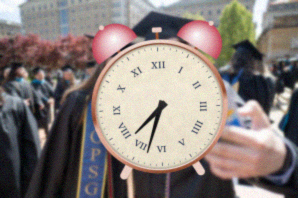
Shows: 7:33
